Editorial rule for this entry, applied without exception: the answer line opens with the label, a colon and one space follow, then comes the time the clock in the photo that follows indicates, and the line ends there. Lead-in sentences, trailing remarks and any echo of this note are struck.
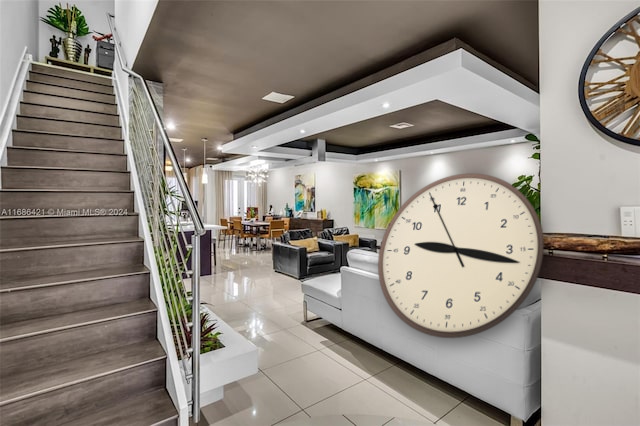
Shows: 9:16:55
